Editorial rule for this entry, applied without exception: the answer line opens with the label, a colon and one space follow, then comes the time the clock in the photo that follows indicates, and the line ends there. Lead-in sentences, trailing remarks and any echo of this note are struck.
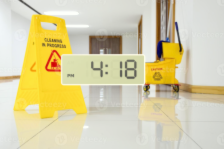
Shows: 4:18
